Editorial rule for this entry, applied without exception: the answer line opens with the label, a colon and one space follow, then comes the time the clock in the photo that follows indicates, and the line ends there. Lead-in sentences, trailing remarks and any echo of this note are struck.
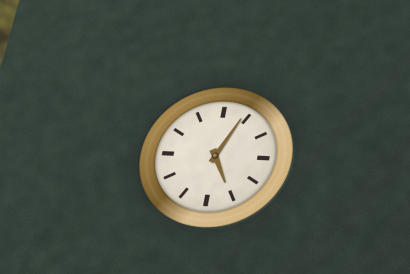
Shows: 5:04
